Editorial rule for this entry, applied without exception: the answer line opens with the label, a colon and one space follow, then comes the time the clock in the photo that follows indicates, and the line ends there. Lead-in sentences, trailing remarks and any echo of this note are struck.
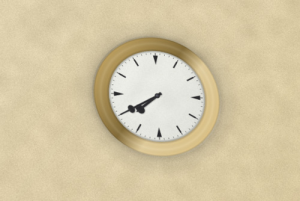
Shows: 7:40
